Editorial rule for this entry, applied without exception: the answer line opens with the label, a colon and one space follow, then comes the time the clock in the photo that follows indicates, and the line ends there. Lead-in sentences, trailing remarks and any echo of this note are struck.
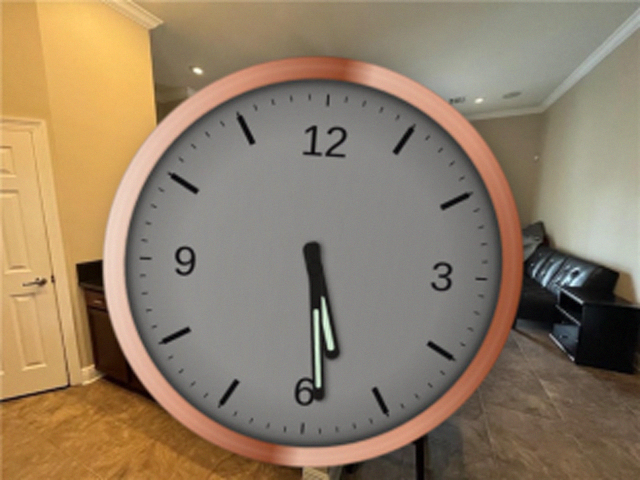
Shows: 5:29
